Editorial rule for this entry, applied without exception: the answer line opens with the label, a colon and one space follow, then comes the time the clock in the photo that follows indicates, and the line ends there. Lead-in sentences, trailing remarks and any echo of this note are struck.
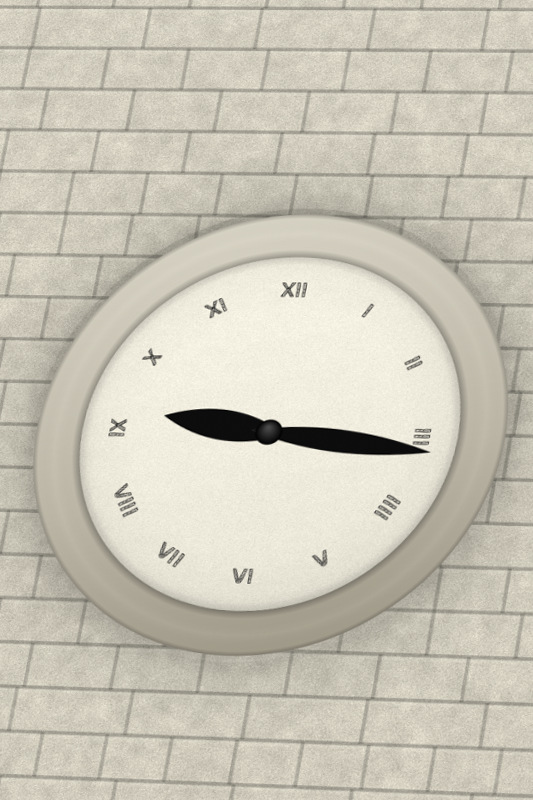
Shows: 9:16
